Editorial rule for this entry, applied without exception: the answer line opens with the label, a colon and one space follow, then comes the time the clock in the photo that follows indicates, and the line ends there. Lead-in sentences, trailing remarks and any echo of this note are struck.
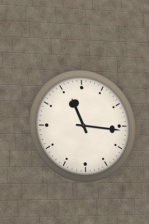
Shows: 11:16
